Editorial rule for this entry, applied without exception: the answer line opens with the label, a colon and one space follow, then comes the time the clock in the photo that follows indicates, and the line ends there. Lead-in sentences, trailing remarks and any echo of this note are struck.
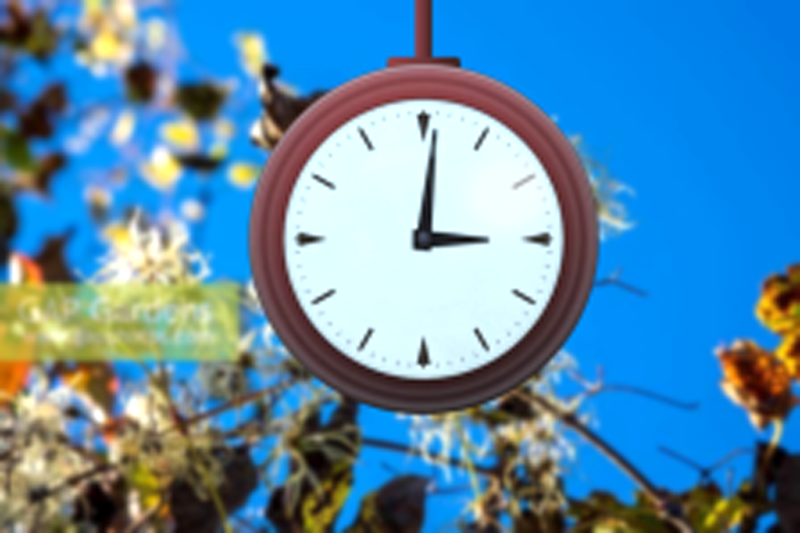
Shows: 3:01
